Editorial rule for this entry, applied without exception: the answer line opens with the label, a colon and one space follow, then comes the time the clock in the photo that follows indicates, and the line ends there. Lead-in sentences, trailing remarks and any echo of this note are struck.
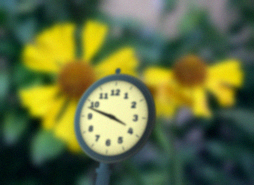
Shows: 3:48
